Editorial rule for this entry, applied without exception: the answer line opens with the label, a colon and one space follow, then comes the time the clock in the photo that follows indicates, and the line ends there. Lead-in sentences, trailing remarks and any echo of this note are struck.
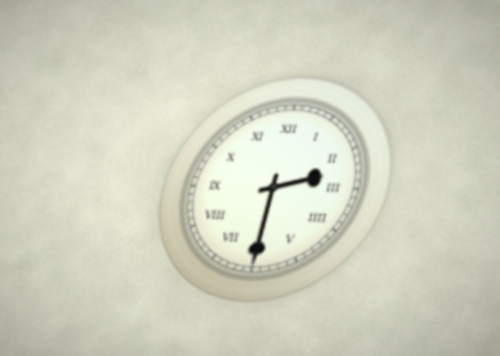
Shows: 2:30
